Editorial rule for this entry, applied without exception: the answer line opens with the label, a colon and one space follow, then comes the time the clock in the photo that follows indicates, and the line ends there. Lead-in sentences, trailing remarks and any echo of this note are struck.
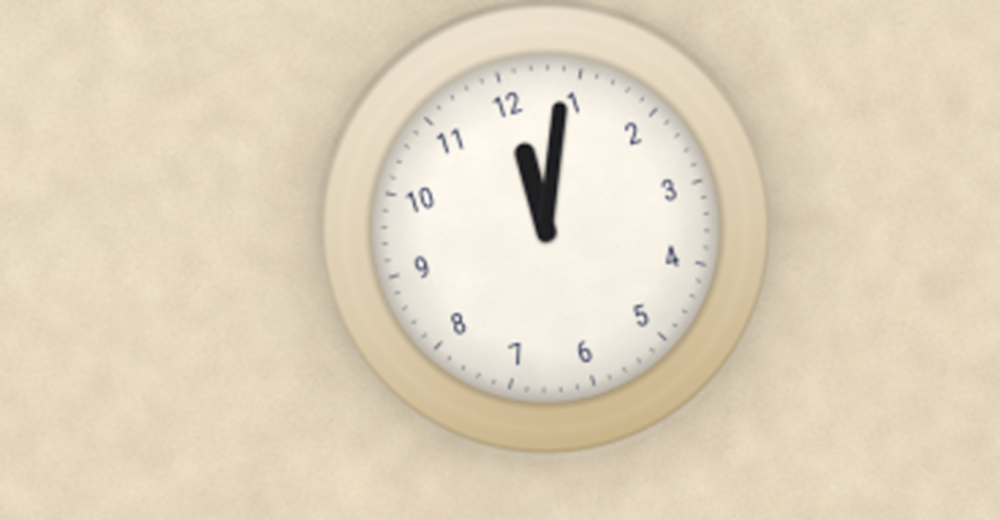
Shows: 12:04
